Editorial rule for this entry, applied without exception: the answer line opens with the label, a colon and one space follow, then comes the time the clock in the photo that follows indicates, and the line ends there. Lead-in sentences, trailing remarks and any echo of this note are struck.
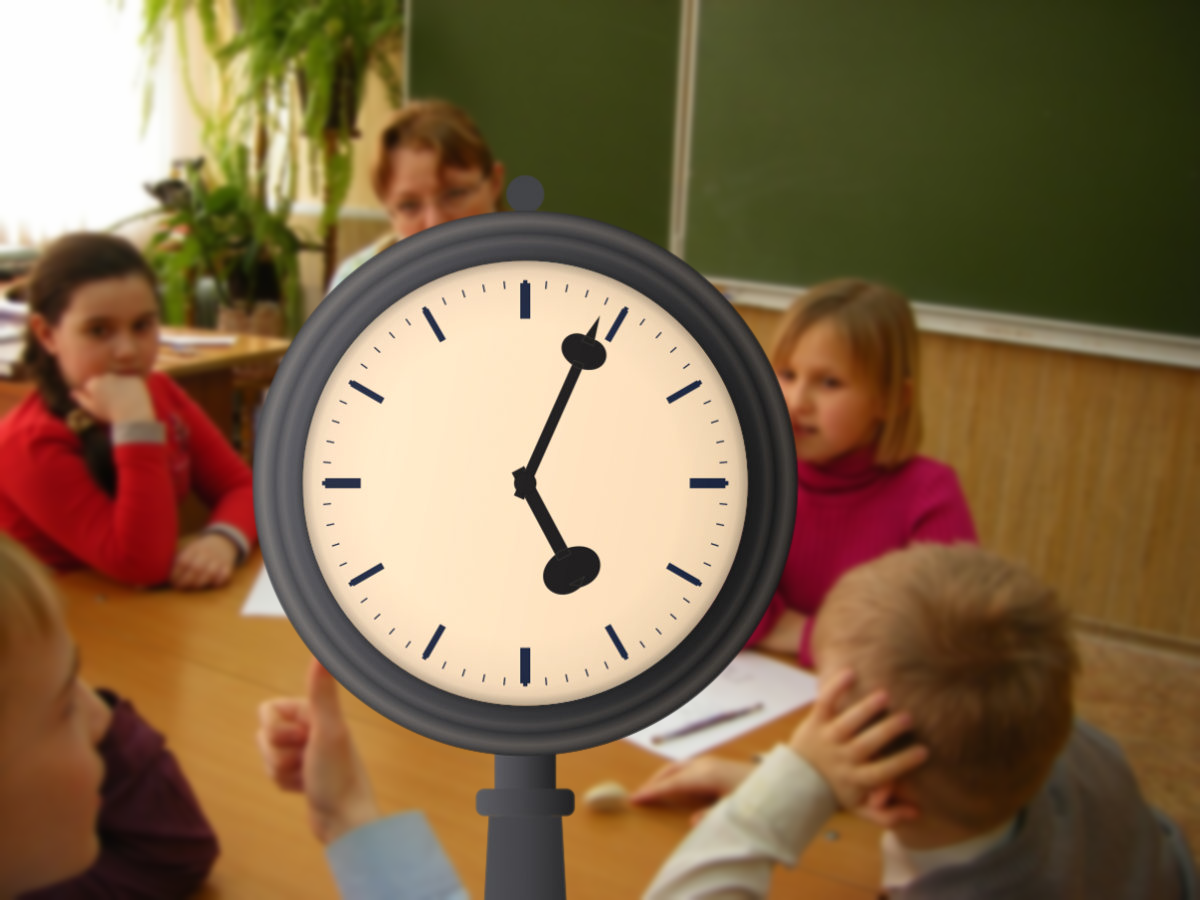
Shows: 5:04
